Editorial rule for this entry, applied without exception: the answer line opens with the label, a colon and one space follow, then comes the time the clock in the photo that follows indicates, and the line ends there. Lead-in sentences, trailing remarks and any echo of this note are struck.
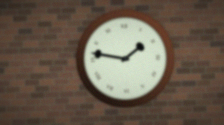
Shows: 1:47
